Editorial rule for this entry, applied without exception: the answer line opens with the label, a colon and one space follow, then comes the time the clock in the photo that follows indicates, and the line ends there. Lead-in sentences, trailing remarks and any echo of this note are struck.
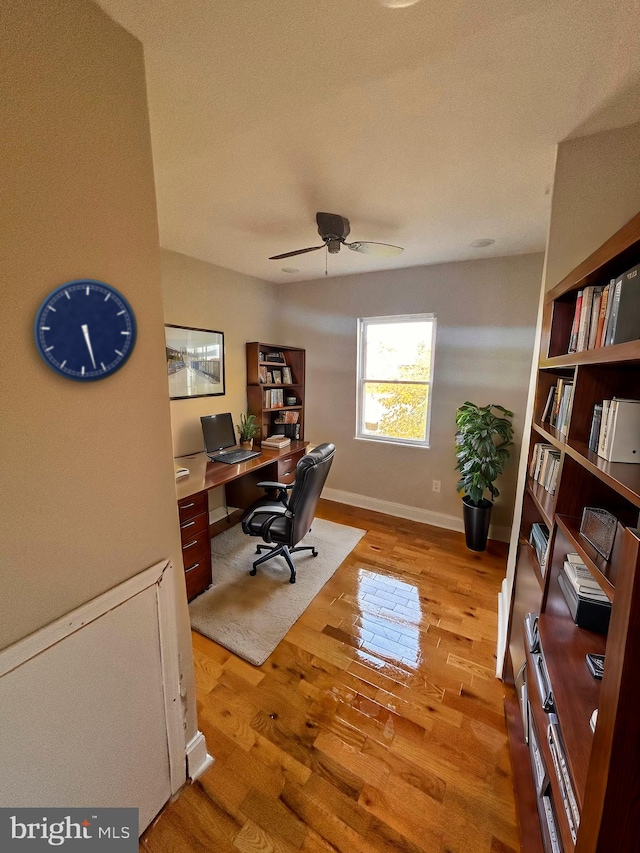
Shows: 5:27
